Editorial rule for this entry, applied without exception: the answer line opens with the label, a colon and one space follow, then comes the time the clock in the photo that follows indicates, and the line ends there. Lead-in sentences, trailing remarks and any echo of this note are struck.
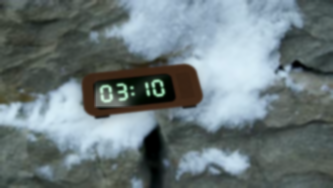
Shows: 3:10
